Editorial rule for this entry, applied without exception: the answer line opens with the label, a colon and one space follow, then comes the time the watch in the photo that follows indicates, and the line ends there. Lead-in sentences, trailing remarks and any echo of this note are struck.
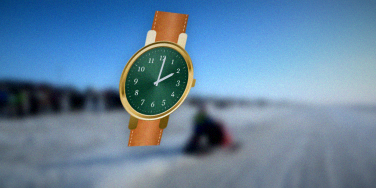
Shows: 2:01
